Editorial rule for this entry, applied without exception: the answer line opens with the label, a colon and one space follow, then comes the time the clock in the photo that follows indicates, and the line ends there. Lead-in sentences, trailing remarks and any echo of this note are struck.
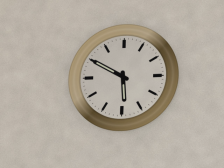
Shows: 5:50
